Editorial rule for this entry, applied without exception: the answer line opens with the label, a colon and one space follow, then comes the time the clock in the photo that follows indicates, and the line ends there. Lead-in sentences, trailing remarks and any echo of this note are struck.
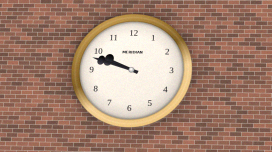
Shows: 9:48
